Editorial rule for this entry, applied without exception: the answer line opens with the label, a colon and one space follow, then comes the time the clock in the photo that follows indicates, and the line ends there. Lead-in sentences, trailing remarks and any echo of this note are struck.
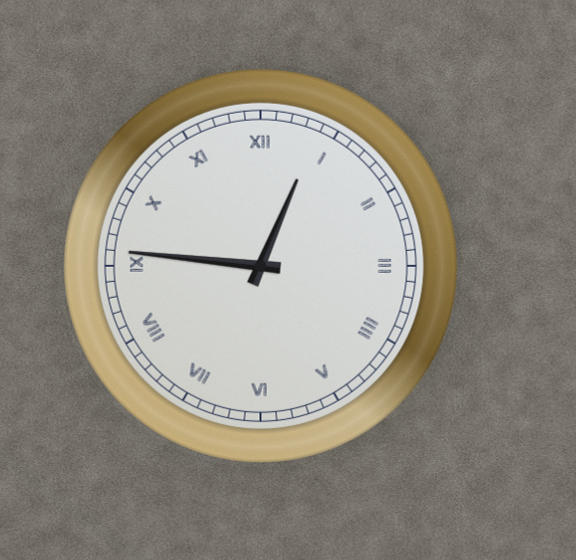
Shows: 12:46
